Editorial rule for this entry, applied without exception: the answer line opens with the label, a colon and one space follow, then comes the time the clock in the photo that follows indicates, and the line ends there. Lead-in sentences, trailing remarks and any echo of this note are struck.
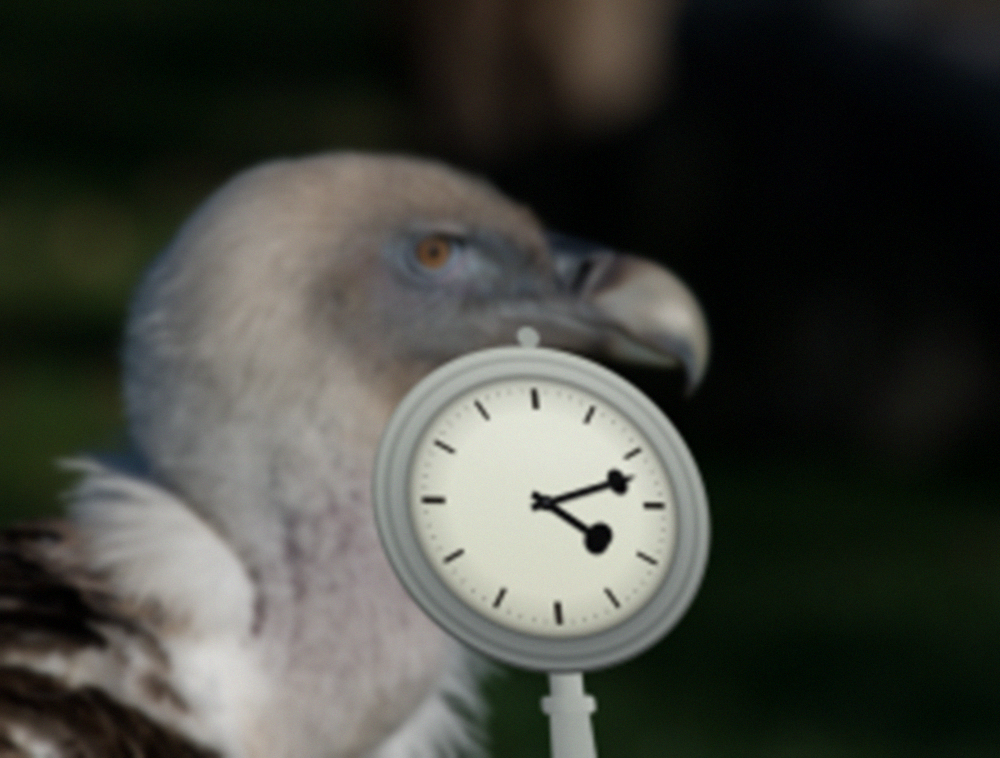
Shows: 4:12
